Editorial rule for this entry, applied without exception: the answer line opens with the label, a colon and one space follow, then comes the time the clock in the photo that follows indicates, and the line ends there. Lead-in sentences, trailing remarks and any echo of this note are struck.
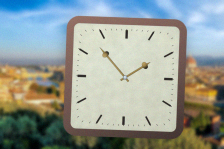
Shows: 1:53
